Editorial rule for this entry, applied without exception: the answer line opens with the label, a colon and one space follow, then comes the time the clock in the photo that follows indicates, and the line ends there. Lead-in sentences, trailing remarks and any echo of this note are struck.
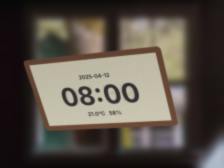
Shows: 8:00
